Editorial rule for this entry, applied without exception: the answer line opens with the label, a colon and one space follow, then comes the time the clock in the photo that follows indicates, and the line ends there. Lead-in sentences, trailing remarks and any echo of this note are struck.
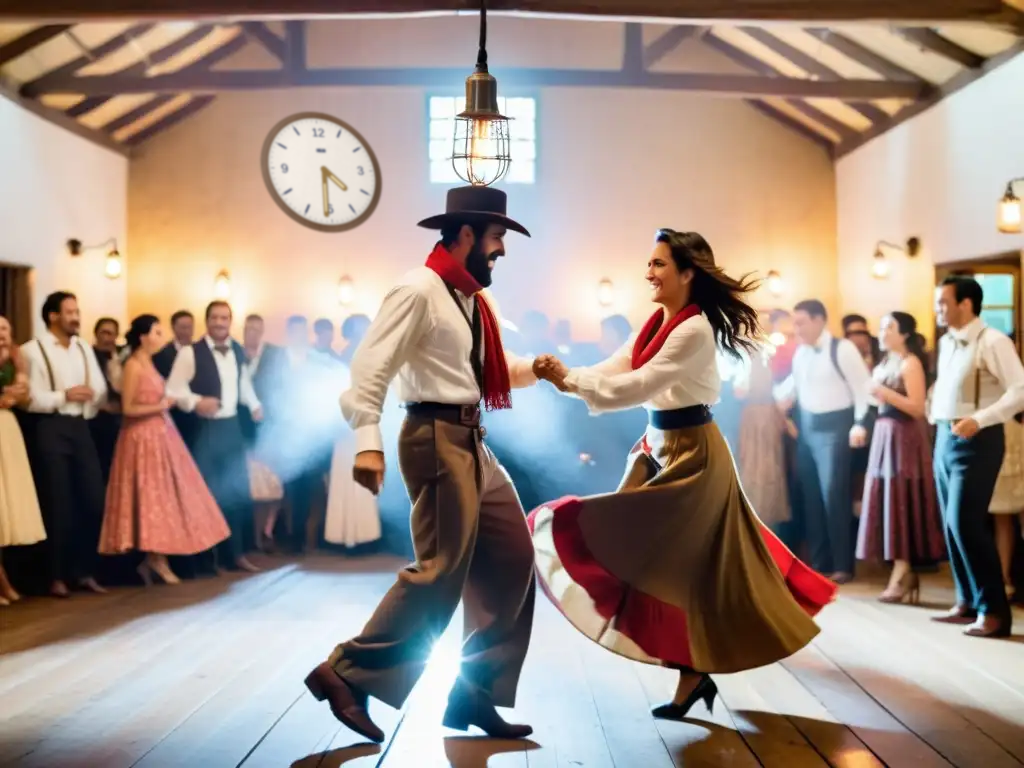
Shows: 4:31
